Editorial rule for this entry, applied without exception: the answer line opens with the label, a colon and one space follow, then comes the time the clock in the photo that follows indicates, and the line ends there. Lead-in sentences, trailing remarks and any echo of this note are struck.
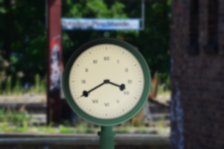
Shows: 3:40
